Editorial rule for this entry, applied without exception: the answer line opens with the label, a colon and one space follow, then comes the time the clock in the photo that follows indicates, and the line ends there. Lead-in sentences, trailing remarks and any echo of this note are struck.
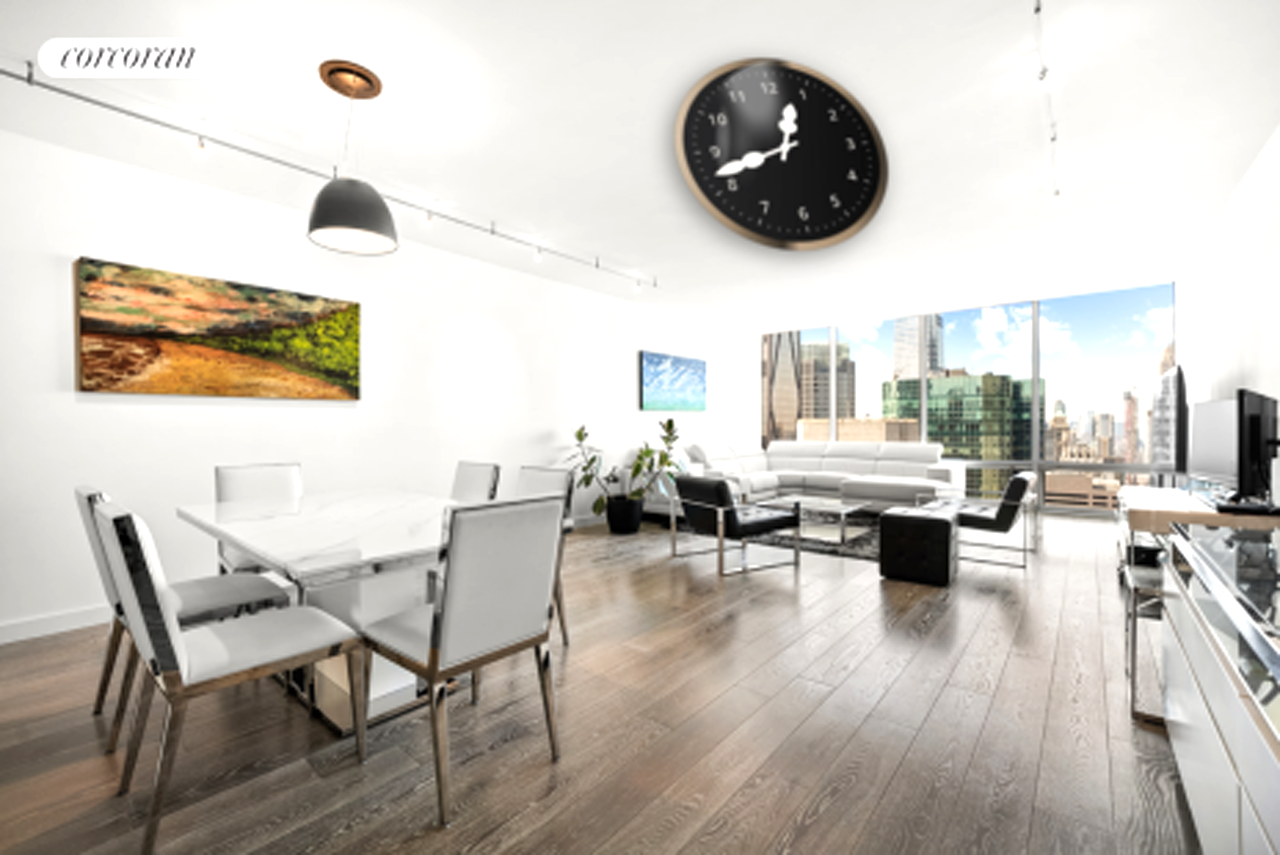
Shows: 12:42
